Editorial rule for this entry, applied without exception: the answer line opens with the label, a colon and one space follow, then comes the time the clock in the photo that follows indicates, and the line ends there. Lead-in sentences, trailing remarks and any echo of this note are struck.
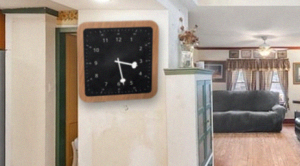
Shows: 3:28
